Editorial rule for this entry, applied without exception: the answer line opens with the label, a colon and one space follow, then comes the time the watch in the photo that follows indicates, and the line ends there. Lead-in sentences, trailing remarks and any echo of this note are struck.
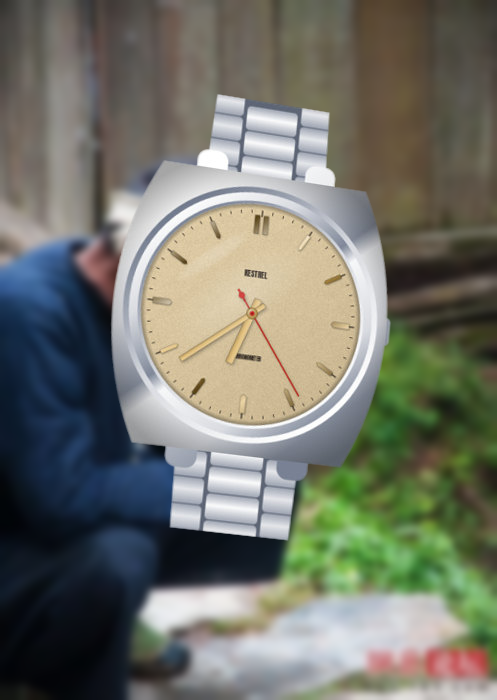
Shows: 6:38:24
